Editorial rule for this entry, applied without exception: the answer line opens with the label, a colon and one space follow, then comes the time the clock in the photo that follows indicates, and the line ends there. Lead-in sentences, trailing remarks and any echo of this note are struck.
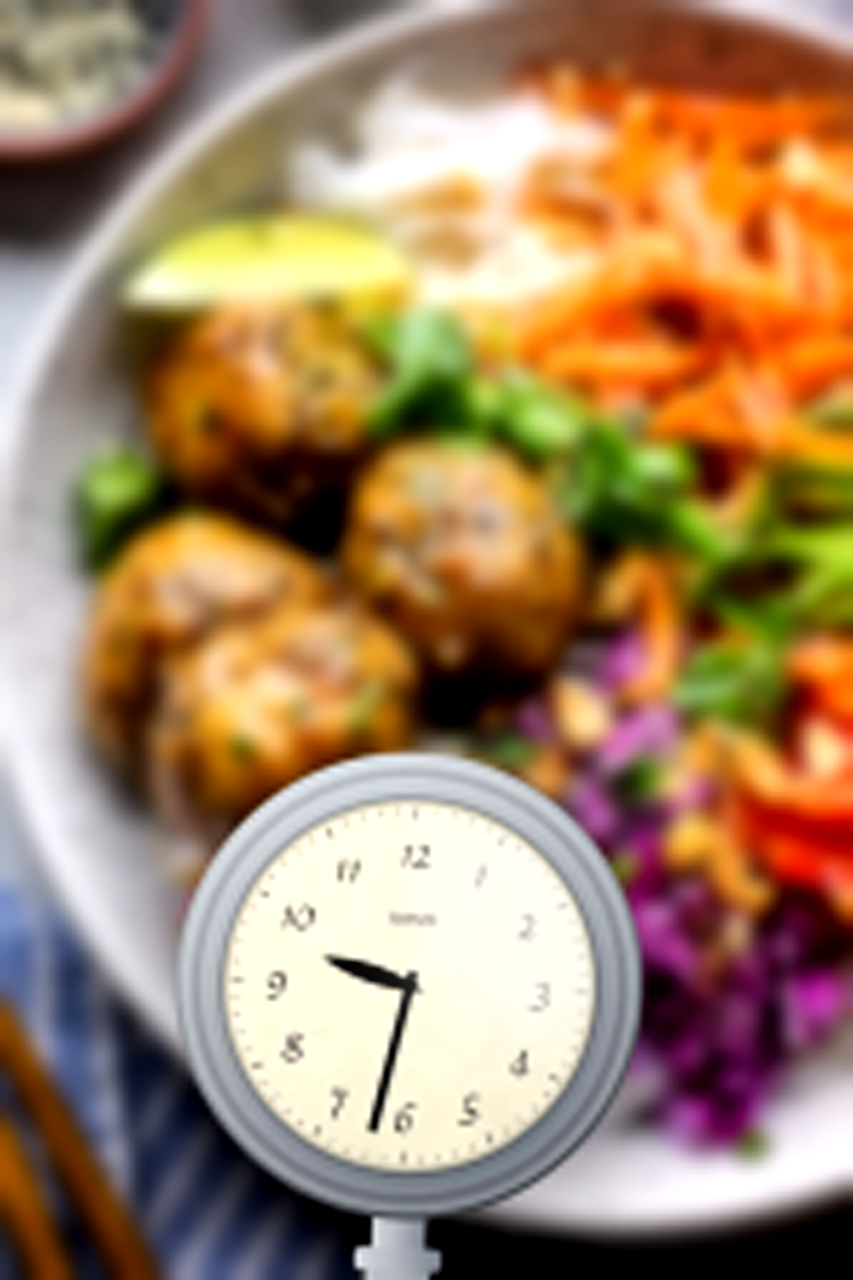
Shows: 9:32
